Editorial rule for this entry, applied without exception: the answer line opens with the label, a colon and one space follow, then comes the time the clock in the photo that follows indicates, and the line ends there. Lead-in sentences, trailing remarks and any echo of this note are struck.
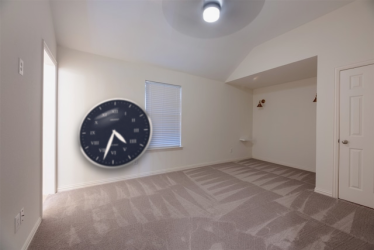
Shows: 4:33
